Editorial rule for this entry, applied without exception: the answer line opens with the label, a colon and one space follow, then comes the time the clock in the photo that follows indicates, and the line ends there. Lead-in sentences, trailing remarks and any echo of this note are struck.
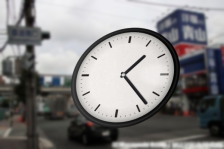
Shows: 1:23
